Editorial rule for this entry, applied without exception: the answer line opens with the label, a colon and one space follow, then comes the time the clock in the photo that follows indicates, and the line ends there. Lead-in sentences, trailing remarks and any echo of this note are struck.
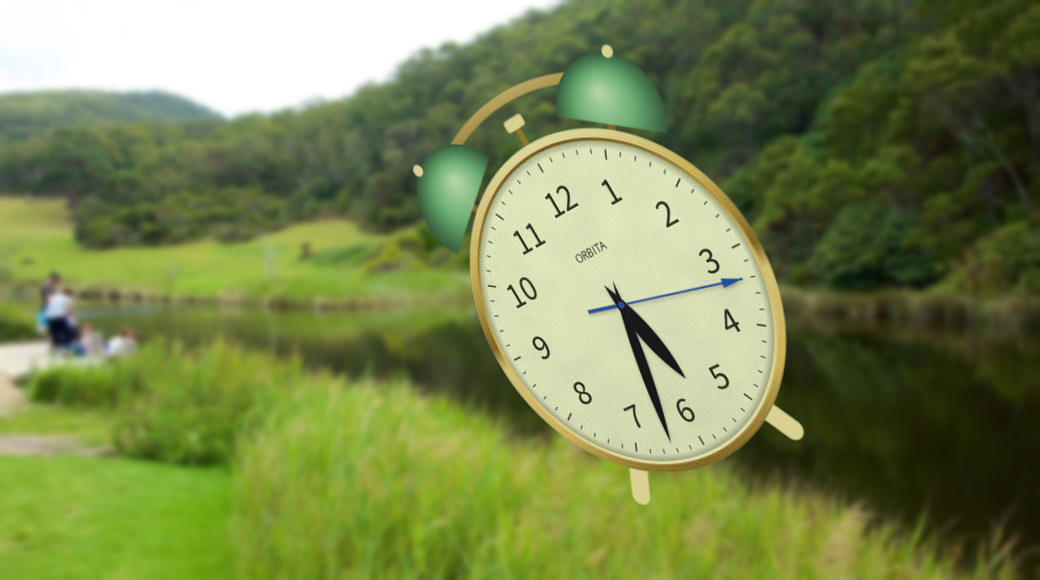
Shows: 5:32:17
